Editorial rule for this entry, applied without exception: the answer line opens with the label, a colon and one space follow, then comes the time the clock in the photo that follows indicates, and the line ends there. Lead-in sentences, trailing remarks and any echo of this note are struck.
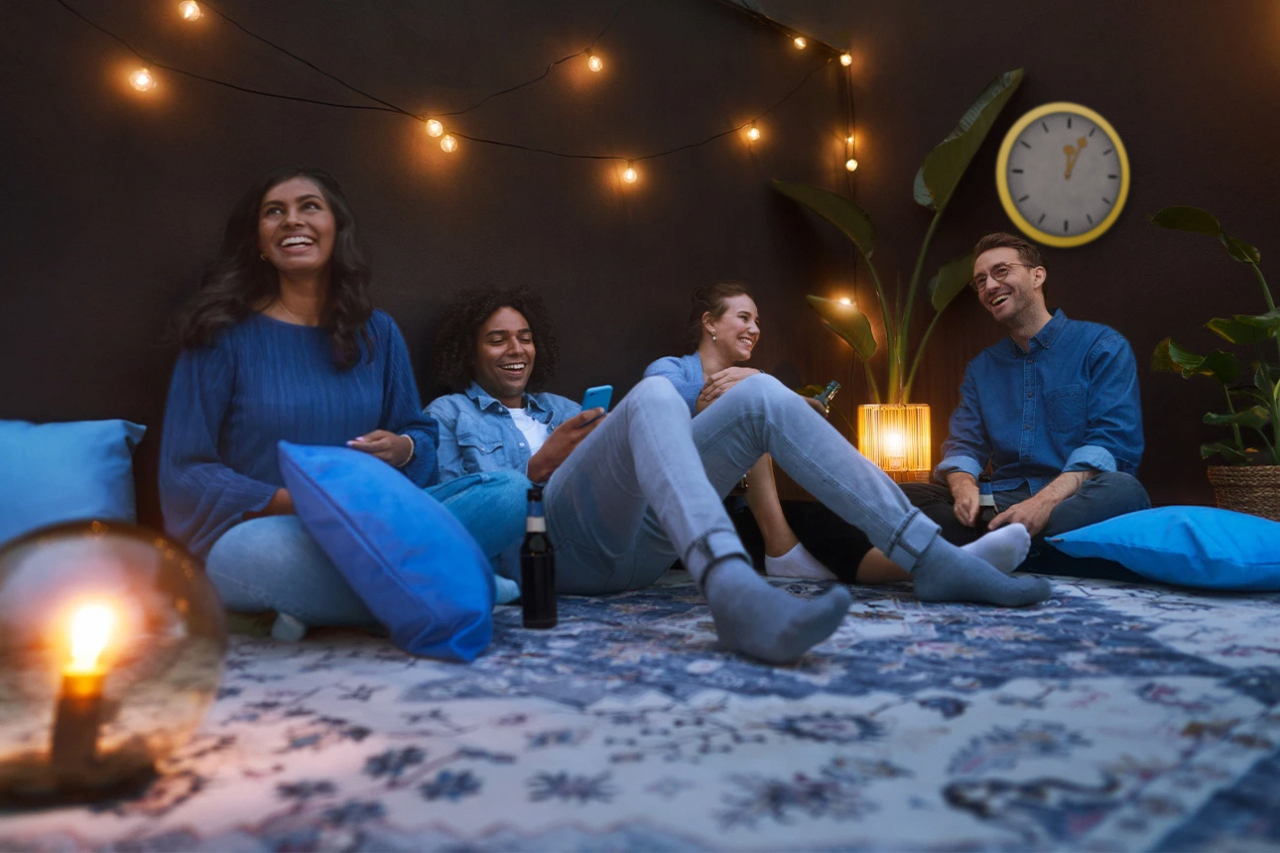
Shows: 12:04
